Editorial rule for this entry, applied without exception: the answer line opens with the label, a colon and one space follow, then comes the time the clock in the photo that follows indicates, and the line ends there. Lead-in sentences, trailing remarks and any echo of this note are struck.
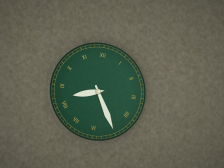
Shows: 8:25
